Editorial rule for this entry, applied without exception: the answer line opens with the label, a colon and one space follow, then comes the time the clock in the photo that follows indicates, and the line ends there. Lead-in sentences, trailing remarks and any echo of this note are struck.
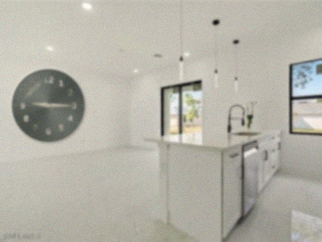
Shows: 9:15
